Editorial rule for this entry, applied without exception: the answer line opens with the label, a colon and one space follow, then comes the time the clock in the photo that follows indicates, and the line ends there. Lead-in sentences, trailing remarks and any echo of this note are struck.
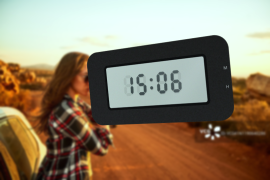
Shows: 15:06
